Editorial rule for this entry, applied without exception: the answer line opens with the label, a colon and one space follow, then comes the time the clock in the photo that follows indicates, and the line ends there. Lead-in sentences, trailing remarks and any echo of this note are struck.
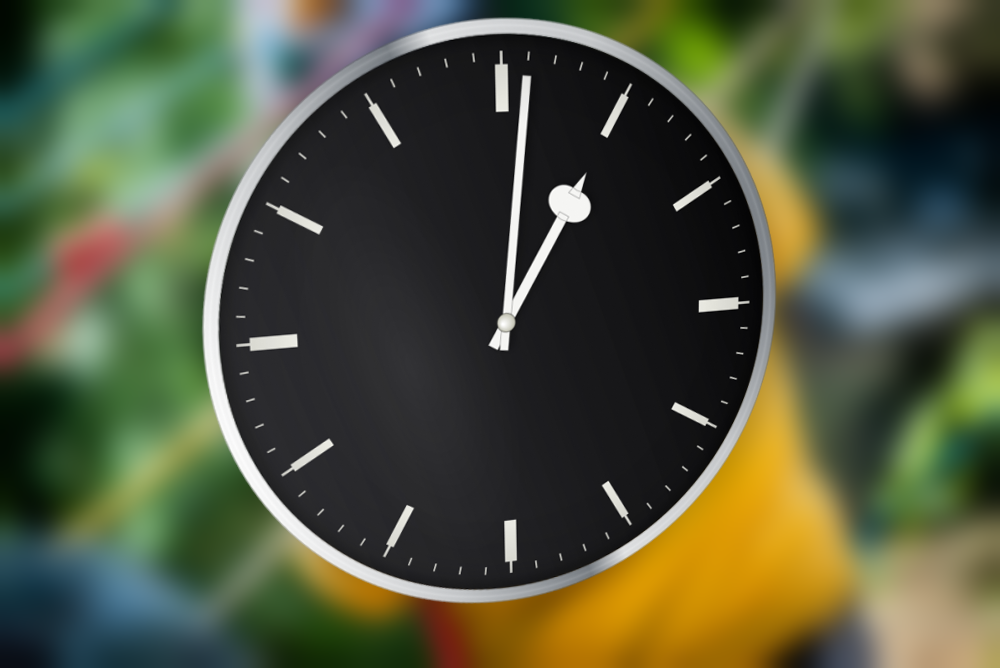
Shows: 1:01
